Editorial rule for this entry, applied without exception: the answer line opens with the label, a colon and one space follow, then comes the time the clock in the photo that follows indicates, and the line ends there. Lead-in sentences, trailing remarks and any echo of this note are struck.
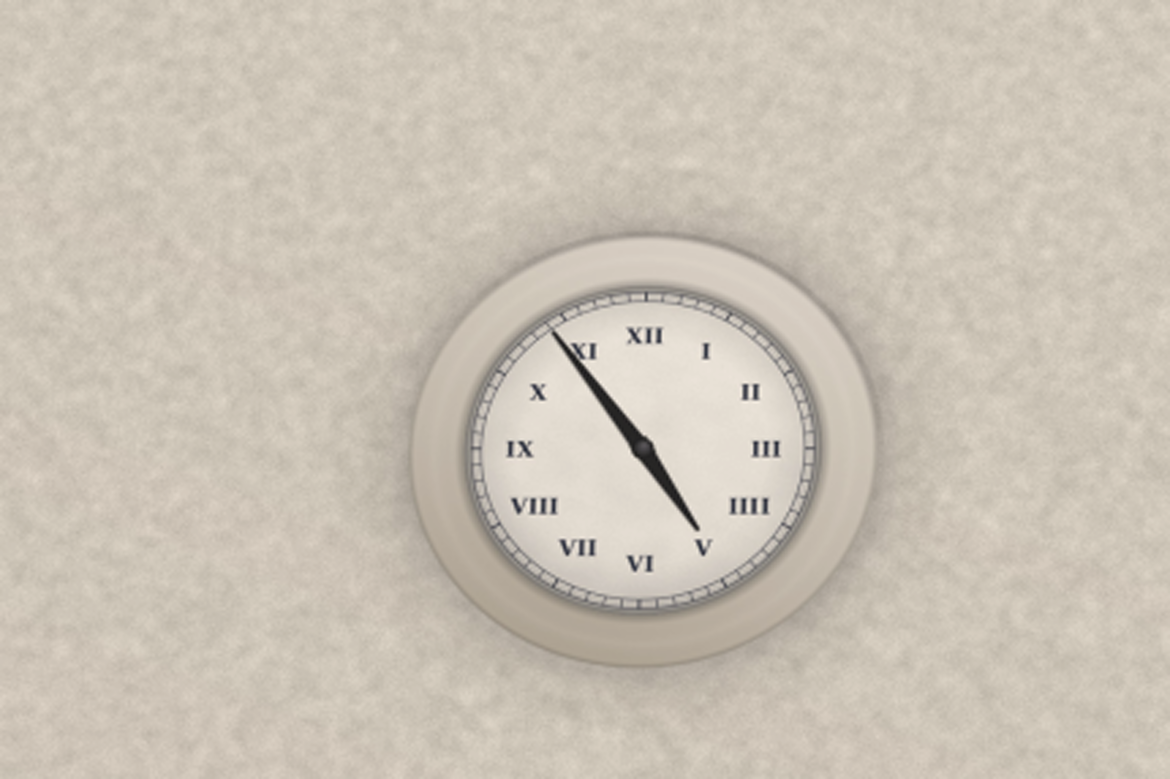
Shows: 4:54
